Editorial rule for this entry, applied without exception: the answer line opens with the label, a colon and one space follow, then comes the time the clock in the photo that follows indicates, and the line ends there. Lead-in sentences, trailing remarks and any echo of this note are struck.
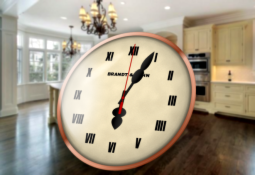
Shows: 6:04:00
